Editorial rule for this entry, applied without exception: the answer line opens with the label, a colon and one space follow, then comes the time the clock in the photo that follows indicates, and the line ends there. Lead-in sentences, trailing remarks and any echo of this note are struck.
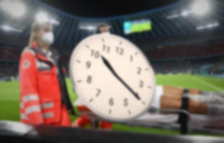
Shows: 10:20
